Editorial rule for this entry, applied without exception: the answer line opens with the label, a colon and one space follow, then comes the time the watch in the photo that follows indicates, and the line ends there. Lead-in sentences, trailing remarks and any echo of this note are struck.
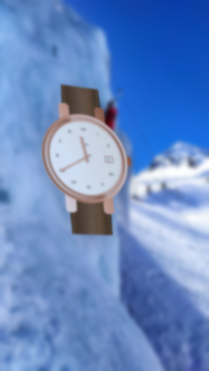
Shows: 11:40
